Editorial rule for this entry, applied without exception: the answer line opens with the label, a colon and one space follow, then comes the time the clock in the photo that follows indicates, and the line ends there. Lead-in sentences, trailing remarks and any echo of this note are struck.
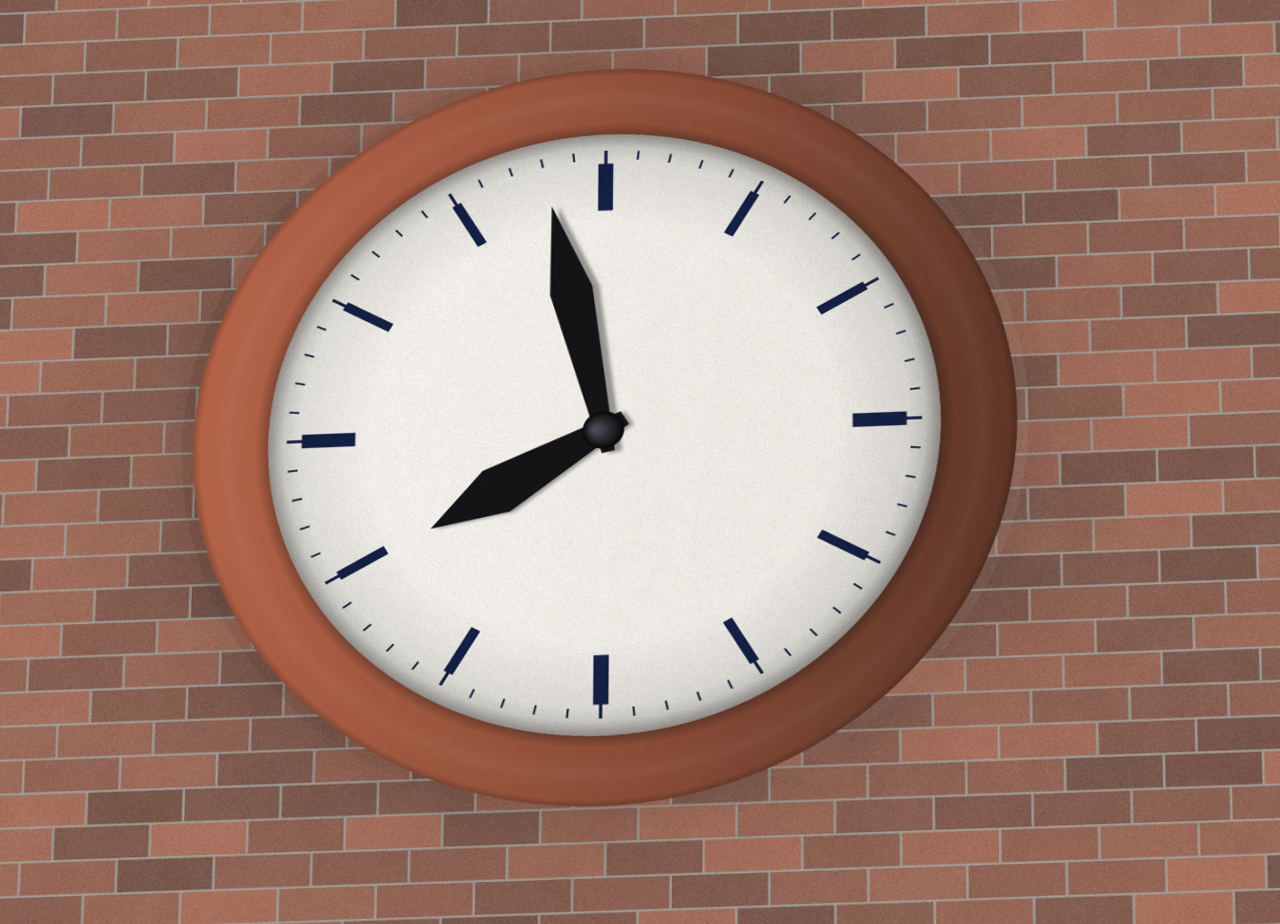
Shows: 7:58
